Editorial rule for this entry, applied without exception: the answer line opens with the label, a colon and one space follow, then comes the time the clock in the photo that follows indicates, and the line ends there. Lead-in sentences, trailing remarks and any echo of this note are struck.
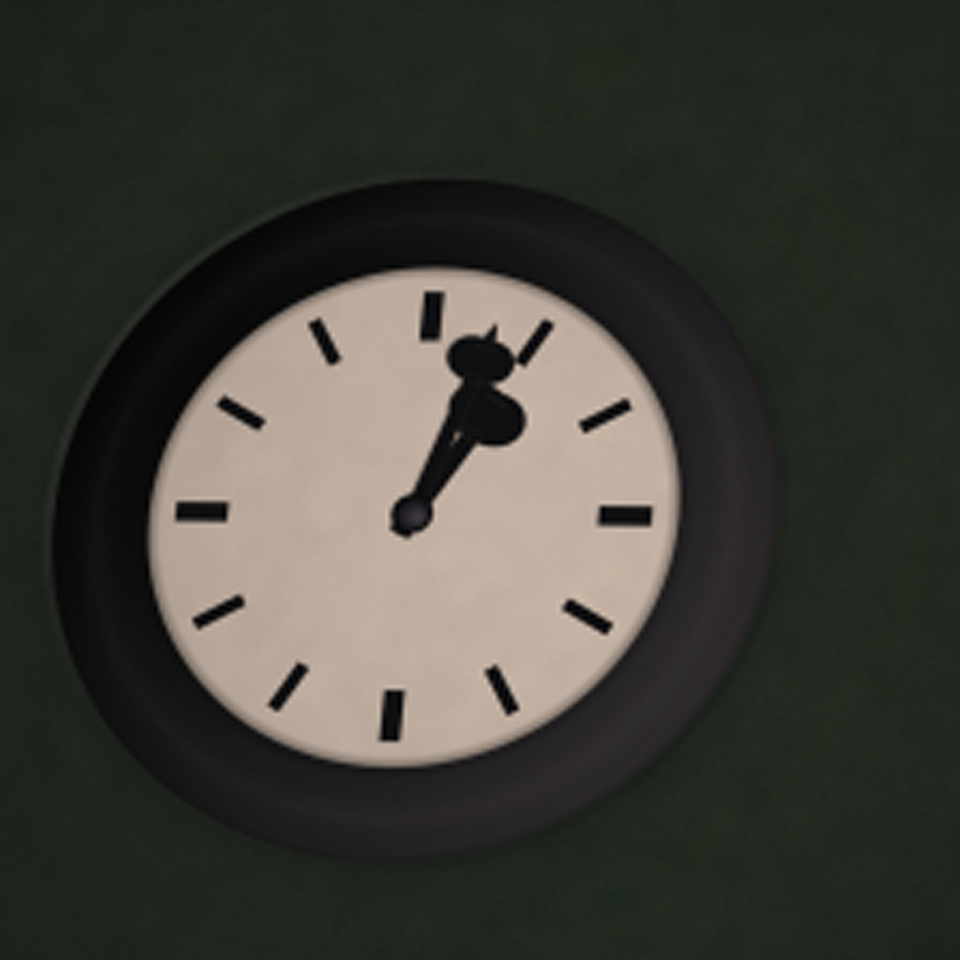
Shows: 1:03
